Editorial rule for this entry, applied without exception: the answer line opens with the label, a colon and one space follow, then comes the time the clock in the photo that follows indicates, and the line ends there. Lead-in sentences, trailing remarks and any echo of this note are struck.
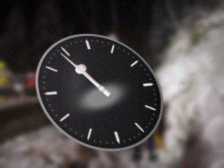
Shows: 10:54
